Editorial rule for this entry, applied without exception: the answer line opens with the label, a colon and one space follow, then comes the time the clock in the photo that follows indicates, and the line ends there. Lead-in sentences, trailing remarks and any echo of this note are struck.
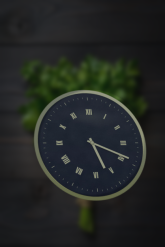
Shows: 5:19
